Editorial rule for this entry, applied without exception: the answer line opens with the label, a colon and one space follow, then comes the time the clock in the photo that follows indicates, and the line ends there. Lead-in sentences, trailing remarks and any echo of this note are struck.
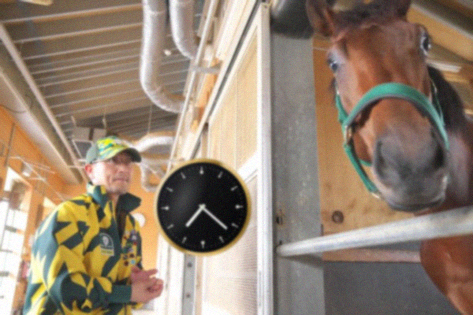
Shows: 7:22
